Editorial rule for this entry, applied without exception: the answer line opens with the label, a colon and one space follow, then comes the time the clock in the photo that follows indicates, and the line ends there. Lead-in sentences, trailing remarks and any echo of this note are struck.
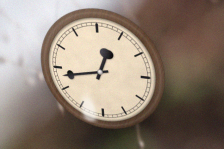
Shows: 12:43
